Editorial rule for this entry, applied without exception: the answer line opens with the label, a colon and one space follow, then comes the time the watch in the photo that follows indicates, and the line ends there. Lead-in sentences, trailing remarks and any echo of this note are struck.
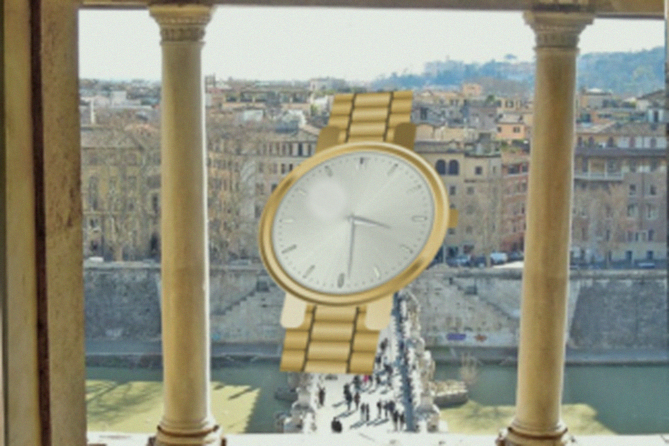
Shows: 3:29
